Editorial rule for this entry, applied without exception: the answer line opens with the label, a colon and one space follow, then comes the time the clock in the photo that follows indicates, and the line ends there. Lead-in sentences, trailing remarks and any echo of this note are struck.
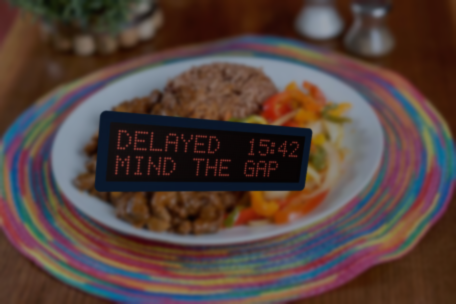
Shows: 15:42
